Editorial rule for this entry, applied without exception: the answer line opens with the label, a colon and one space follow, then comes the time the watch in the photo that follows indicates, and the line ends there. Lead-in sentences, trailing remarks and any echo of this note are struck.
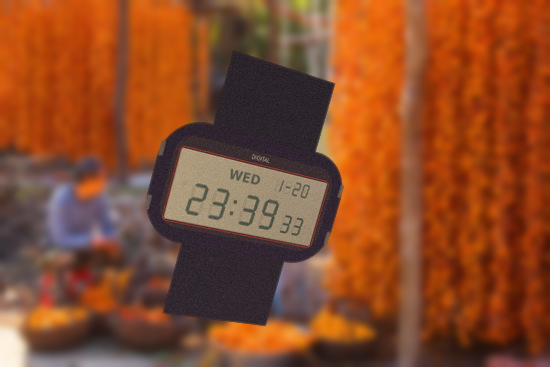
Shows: 23:39:33
